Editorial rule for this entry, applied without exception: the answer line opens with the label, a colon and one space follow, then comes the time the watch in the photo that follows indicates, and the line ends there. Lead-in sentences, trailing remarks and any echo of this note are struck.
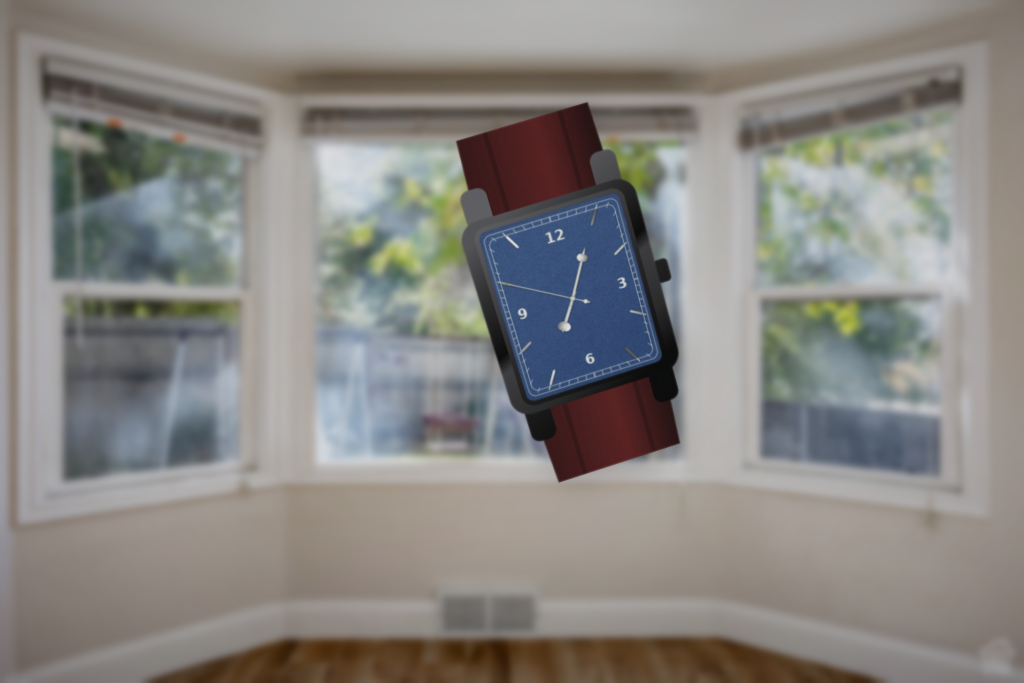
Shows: 7:04:50
